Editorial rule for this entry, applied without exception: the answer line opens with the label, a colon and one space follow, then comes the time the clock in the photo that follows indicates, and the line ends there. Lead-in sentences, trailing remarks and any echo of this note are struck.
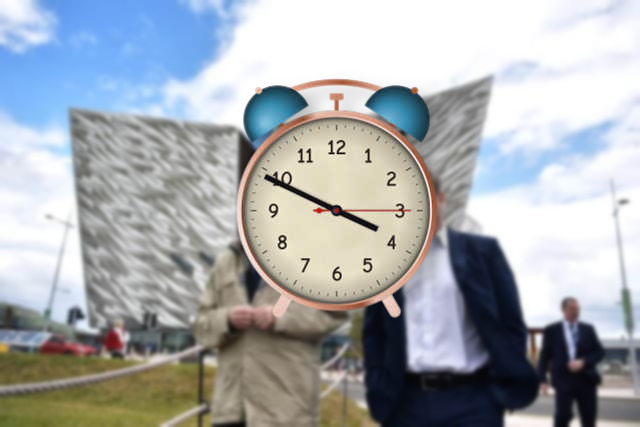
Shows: 3:49:15
